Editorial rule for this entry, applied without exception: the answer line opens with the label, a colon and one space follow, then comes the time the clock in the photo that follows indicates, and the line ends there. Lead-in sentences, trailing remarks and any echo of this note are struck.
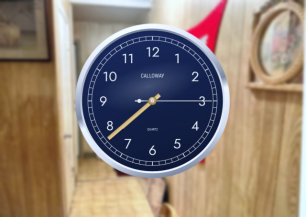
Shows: 7:38:15
